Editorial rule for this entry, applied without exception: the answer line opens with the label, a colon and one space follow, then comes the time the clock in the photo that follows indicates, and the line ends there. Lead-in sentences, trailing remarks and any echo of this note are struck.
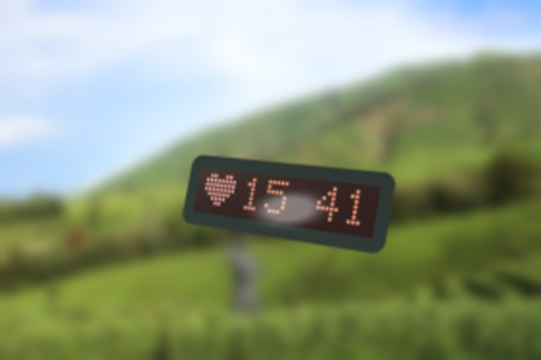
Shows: 15:41
